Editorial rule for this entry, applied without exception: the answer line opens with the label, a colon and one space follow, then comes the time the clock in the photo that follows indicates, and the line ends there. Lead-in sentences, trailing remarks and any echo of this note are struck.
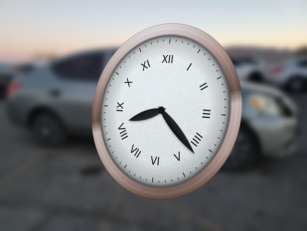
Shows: 8:22
